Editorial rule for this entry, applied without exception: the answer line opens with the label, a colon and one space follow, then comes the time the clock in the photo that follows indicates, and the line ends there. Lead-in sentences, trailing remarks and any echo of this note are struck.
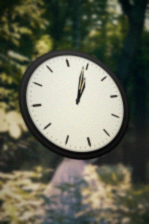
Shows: 1:04
